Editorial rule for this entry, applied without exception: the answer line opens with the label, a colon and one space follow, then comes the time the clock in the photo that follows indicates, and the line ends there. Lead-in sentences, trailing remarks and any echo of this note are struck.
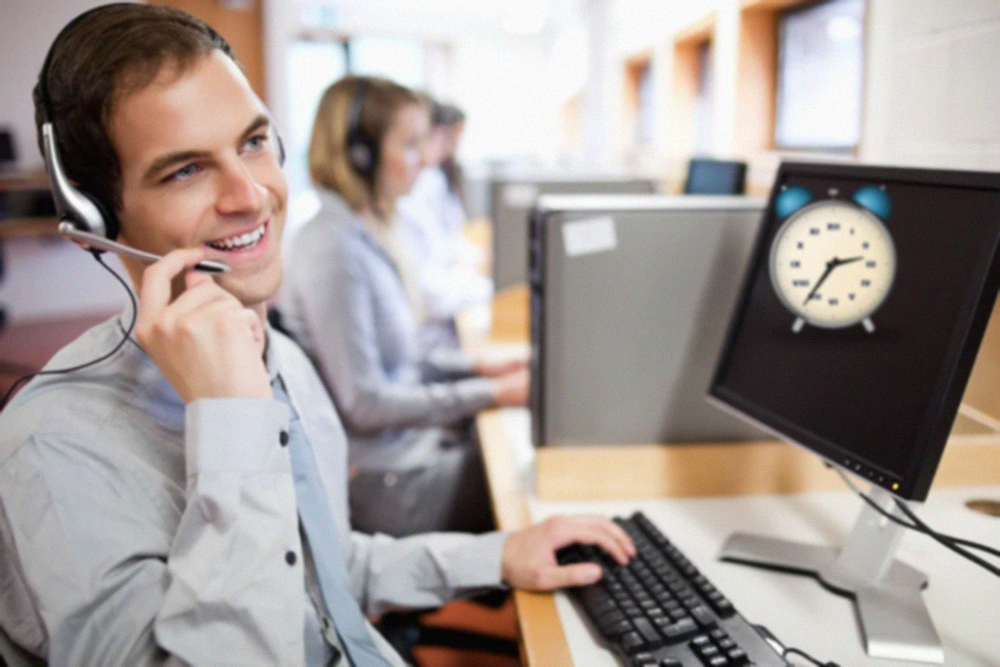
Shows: 2:36
